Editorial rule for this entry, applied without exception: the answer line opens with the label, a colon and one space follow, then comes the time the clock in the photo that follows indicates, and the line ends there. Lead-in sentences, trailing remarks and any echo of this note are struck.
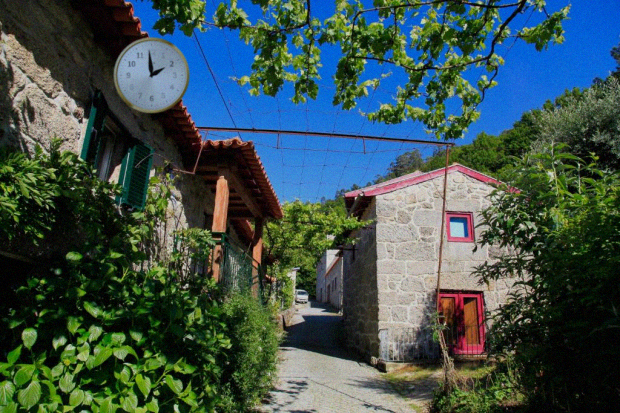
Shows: 1:59
